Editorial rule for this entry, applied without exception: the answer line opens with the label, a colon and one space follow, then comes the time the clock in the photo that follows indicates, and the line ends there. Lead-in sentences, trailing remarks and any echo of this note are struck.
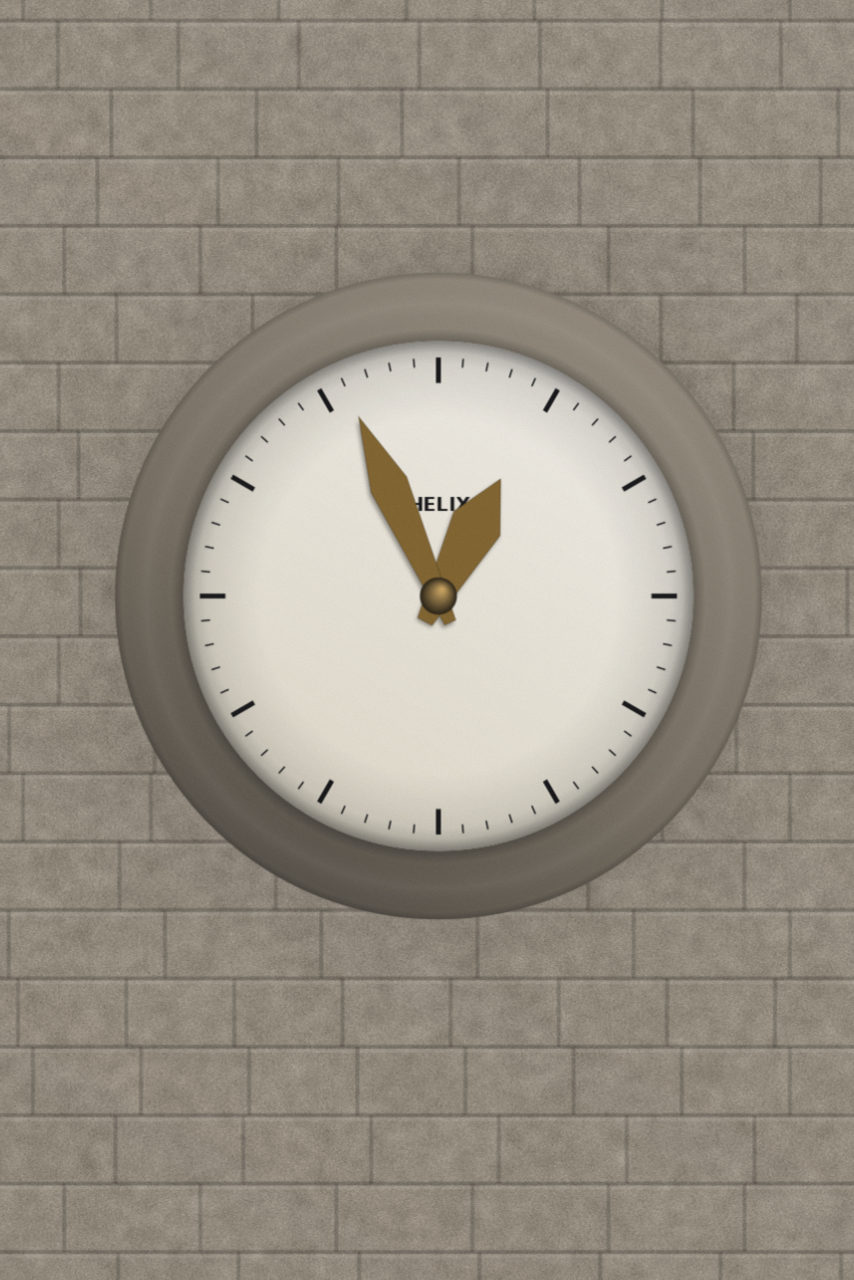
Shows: 12:56
